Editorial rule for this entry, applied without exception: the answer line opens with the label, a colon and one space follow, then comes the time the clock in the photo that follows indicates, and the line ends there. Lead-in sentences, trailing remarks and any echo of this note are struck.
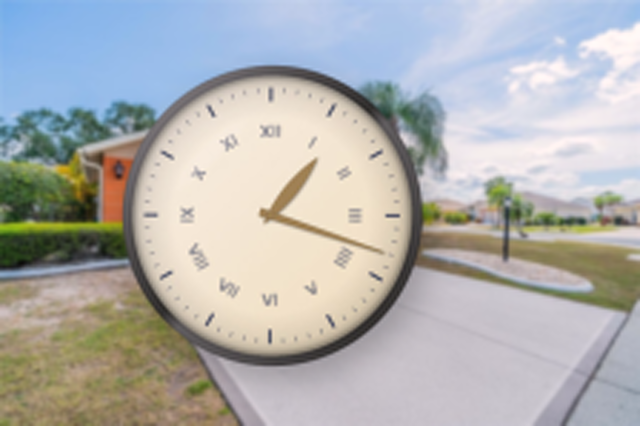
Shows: 1:18
